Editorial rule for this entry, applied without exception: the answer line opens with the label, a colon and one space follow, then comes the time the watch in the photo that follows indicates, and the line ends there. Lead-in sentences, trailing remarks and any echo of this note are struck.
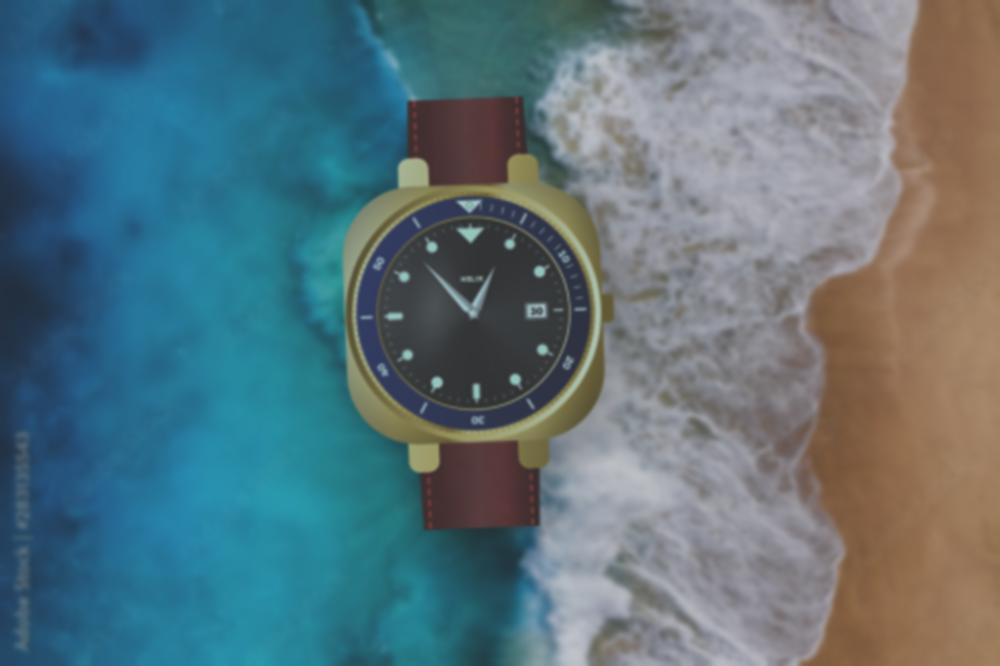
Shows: 12:53
